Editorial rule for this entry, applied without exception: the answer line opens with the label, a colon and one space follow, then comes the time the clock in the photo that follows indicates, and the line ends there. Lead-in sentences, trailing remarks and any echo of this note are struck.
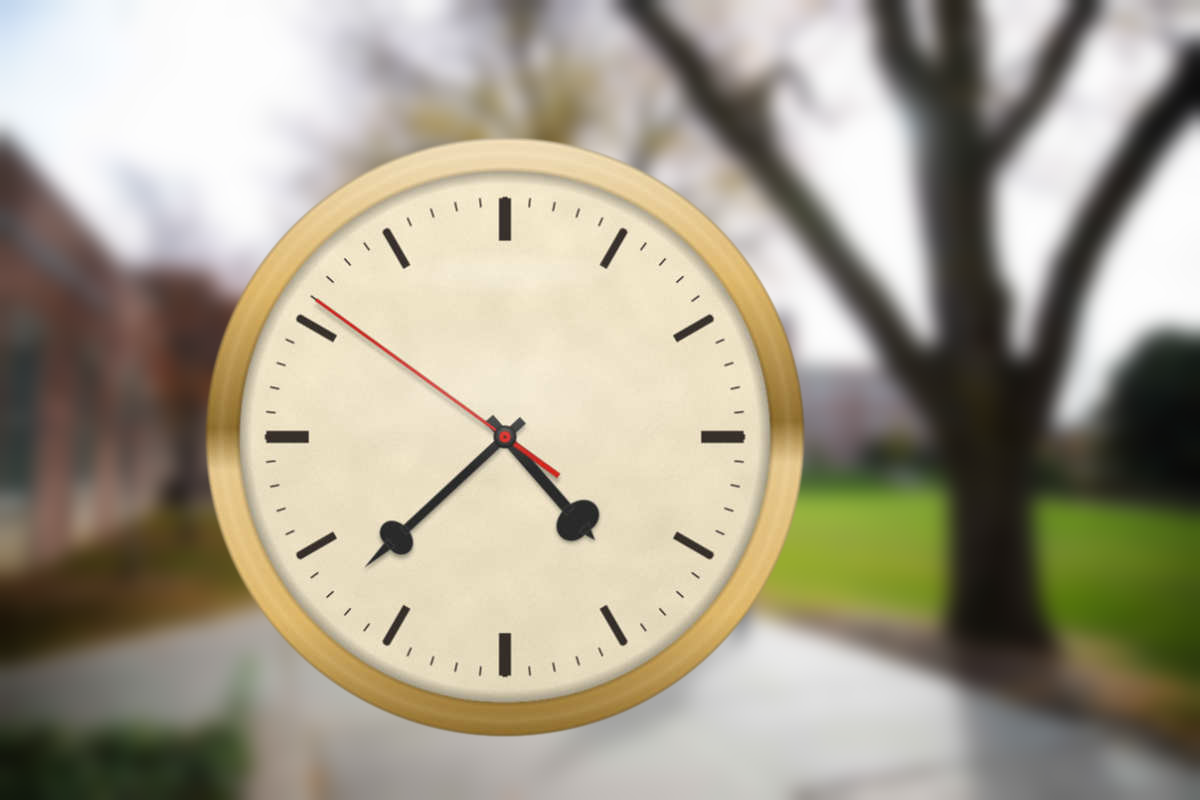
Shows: 4:37:51
